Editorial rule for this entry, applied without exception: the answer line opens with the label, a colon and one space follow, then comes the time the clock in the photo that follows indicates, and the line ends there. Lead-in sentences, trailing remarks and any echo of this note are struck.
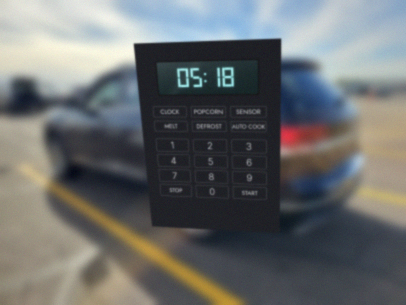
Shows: 5:18
